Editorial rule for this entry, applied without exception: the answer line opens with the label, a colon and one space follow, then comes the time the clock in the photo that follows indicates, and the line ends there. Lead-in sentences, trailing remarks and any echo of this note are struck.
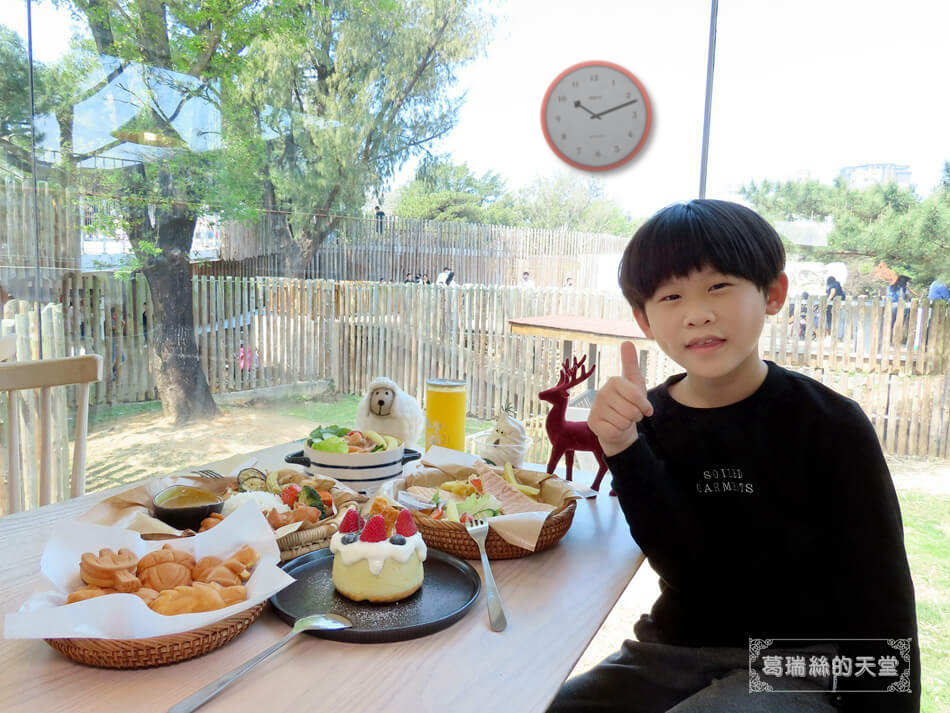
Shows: 10:12
